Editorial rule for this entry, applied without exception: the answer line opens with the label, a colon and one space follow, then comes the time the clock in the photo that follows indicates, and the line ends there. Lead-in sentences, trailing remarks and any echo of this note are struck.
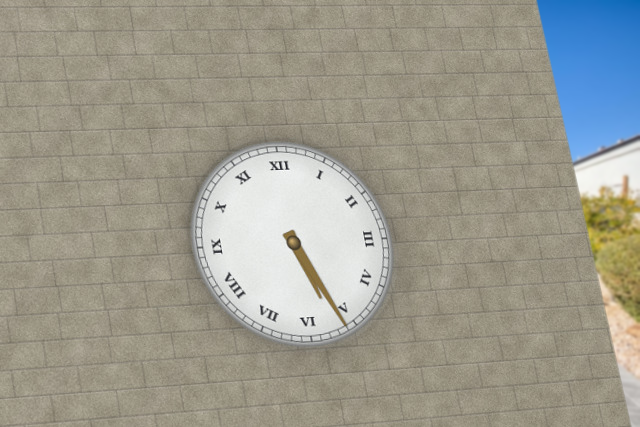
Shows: 5:26
